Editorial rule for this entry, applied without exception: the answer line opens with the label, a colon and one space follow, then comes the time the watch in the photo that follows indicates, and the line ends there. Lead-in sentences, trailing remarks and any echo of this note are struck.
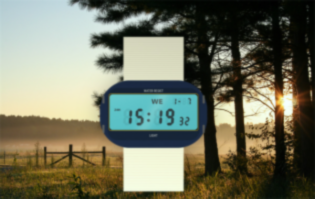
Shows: 15:19
